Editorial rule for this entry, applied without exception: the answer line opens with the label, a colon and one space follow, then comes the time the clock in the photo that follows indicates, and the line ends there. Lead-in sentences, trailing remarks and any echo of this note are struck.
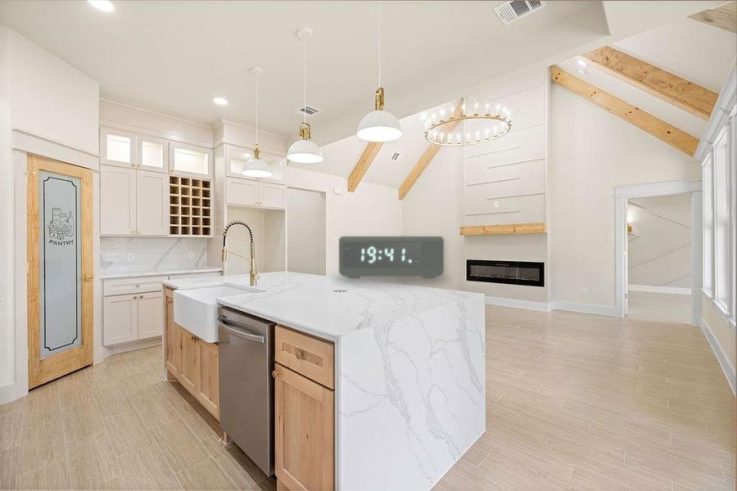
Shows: 19:41
